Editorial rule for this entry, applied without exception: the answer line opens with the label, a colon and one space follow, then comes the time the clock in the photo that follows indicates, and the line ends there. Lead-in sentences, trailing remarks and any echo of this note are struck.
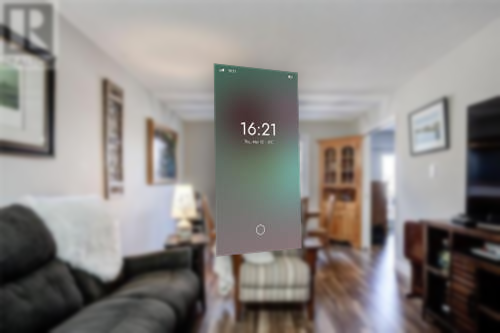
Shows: 16:21
